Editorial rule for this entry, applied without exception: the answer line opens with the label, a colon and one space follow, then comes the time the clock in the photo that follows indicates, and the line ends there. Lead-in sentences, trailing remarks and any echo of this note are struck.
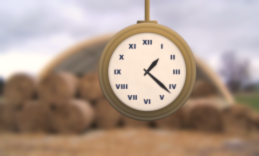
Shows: 1:22
